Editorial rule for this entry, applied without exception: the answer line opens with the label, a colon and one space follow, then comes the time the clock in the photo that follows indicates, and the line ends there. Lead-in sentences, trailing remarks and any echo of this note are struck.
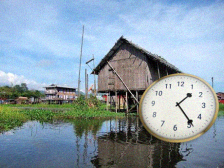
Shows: 1:24
